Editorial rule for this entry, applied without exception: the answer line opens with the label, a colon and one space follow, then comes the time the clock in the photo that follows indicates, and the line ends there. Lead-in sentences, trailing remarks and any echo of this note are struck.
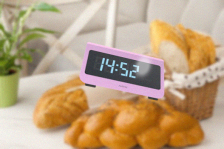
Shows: 14:52
